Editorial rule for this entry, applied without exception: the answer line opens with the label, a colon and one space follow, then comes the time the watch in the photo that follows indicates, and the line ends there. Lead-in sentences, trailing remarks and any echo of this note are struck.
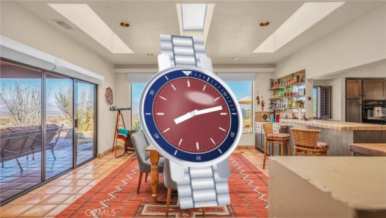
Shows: 8:13
